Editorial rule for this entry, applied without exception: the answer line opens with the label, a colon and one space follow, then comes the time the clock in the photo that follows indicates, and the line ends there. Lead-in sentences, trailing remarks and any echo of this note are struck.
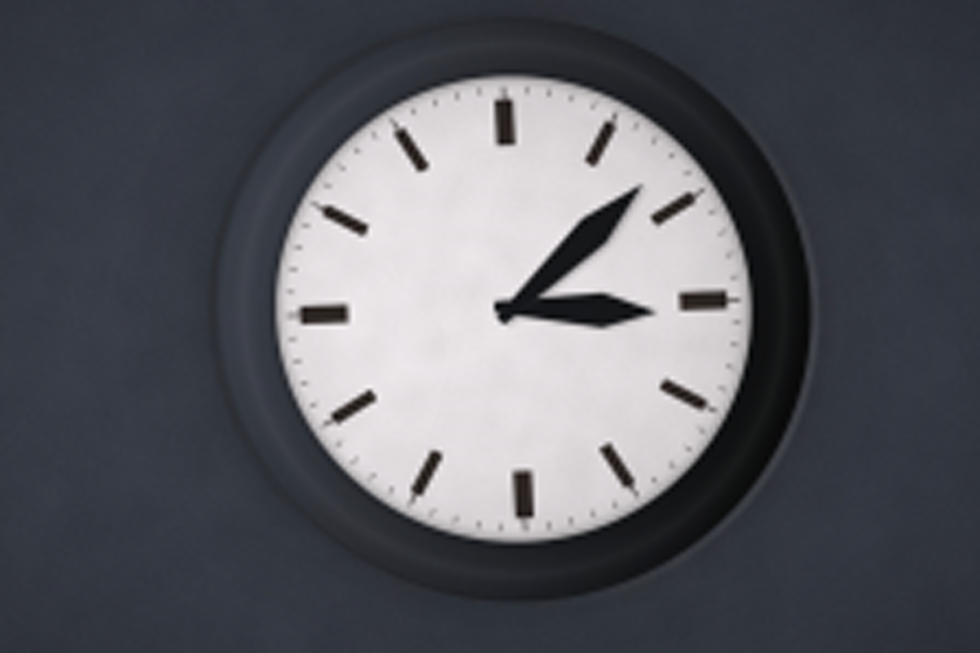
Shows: 3:08
